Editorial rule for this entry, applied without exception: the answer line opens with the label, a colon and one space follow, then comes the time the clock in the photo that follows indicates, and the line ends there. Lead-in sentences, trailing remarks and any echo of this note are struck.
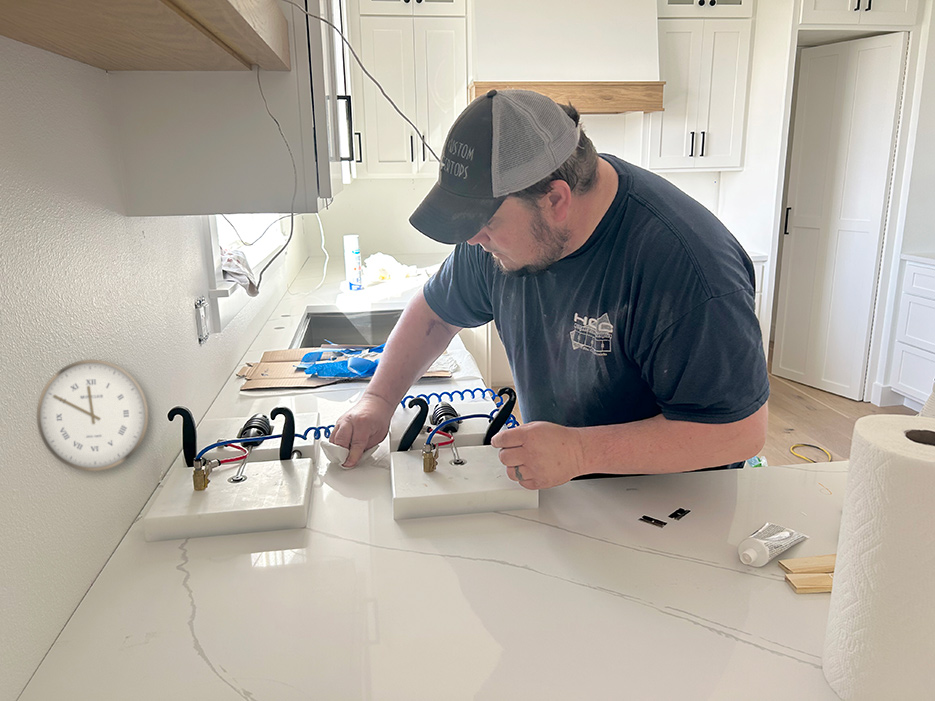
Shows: 11:50
